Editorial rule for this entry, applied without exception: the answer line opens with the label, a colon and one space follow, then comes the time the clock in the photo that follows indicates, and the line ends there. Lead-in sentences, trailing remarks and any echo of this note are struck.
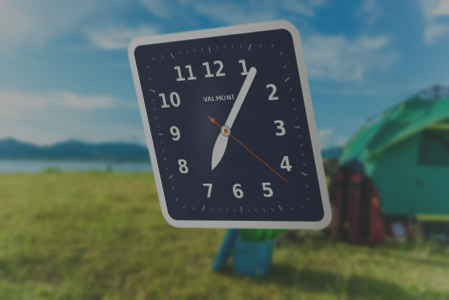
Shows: 7:06:22
